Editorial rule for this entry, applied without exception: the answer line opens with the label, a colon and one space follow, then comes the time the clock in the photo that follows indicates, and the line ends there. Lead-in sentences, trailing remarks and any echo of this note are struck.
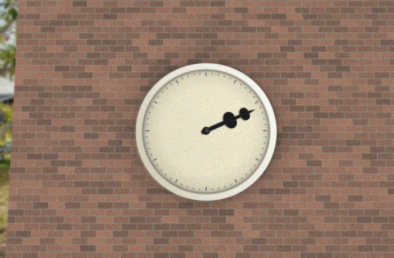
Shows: 2:11
